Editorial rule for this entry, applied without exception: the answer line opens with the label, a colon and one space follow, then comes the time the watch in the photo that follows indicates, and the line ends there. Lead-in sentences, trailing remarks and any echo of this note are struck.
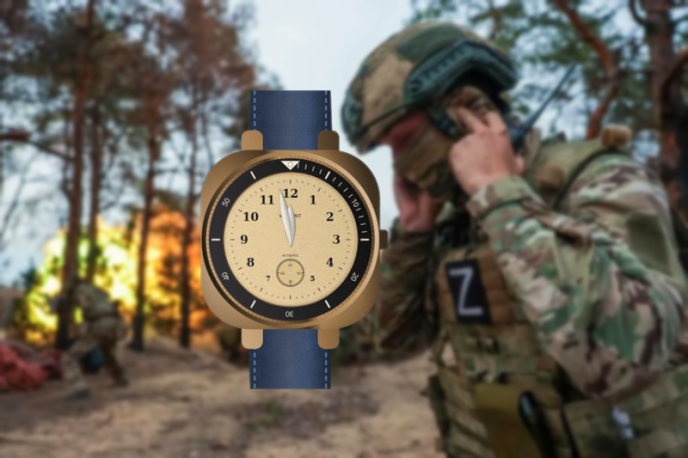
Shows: 11:58
